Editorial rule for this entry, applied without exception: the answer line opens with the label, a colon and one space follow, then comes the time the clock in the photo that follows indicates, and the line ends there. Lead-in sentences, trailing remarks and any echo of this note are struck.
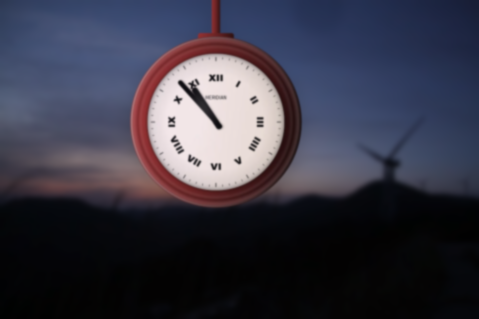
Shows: 10:53
